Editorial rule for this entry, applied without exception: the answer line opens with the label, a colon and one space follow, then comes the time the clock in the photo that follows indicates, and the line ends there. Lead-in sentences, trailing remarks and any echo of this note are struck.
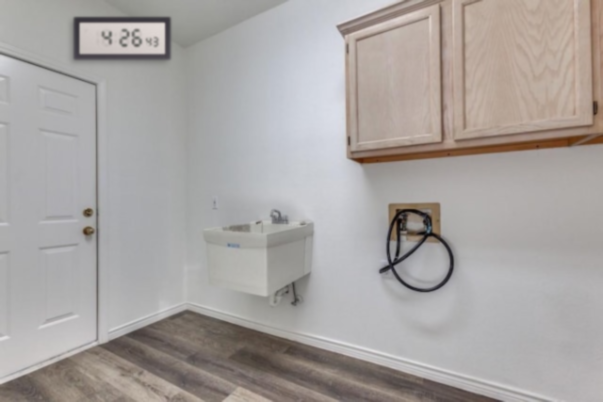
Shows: 4:26
